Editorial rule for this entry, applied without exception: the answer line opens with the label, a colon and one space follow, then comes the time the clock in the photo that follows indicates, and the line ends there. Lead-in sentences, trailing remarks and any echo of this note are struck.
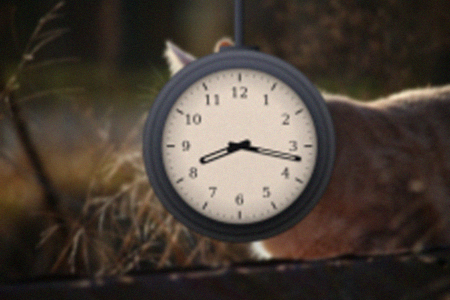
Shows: 8:17
